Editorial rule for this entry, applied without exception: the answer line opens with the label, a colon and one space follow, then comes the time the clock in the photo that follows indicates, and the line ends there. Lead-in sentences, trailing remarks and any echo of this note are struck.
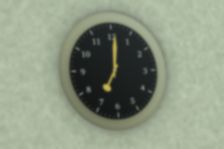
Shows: 7:01
